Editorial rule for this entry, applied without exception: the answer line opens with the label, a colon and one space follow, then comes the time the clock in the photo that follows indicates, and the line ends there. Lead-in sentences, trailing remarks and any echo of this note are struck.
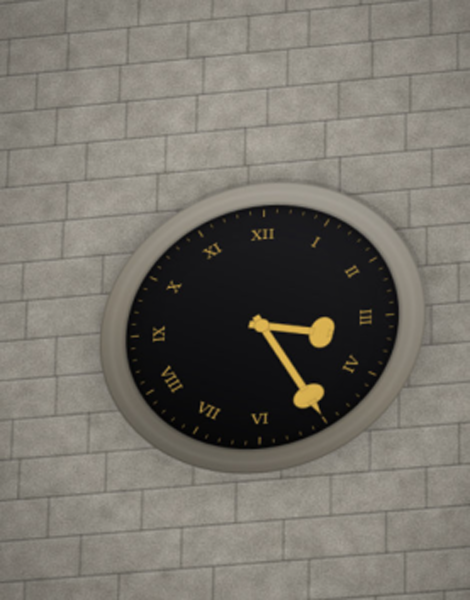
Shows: 3:25
